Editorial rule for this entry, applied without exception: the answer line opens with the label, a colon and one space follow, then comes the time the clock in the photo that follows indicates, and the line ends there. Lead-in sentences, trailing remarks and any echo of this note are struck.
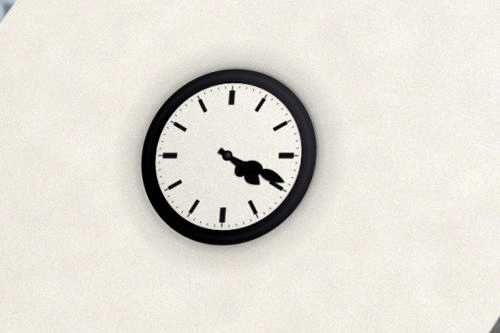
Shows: 4:19
